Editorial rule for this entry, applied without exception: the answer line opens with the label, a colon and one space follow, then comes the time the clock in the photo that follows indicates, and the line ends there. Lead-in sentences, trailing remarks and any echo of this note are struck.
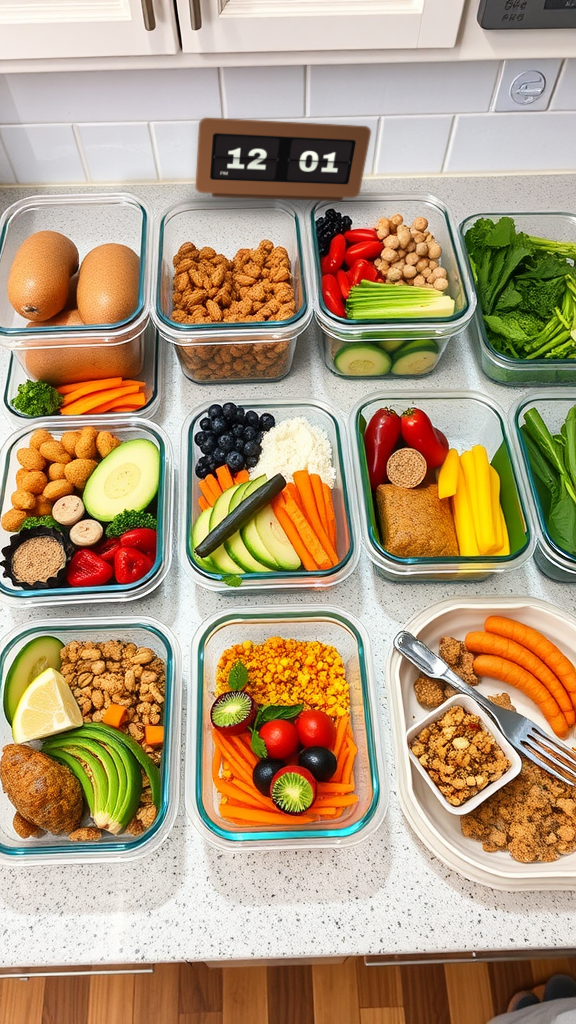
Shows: 12:01
